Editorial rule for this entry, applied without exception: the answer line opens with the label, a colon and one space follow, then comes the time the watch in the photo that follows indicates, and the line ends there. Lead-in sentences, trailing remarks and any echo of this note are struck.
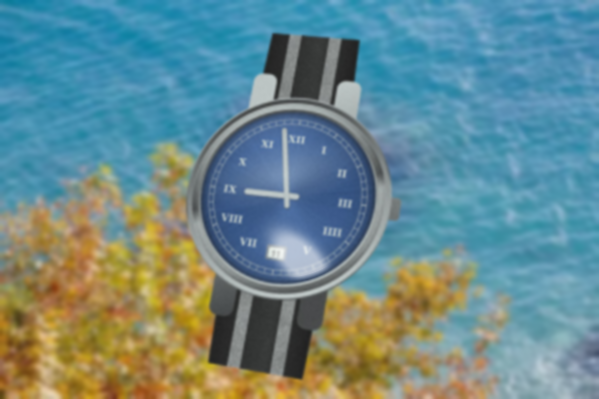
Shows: 8:58
